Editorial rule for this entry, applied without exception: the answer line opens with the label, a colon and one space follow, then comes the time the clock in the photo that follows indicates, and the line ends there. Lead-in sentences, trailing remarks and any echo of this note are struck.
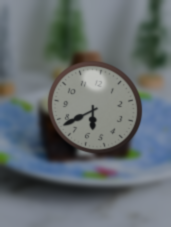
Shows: 5:38
